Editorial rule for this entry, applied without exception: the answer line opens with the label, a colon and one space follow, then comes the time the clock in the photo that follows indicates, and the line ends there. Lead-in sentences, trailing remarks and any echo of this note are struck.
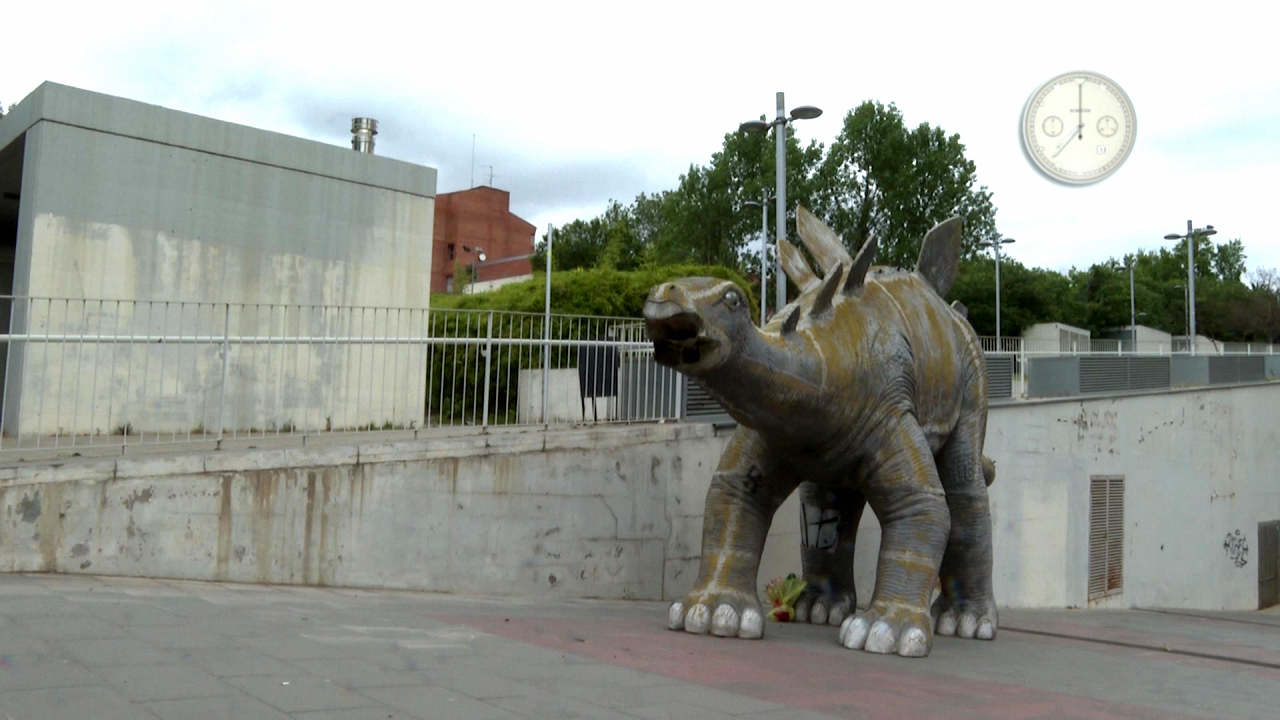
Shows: 7:37
